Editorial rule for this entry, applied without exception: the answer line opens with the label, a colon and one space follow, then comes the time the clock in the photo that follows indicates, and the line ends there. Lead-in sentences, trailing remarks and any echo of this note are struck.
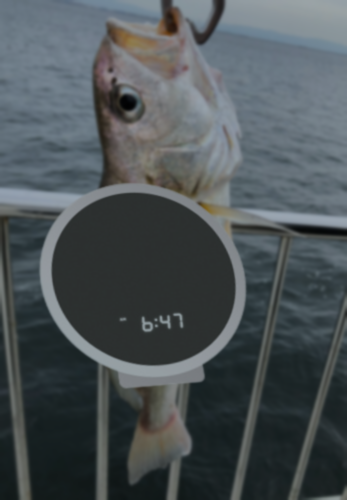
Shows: 6:47
